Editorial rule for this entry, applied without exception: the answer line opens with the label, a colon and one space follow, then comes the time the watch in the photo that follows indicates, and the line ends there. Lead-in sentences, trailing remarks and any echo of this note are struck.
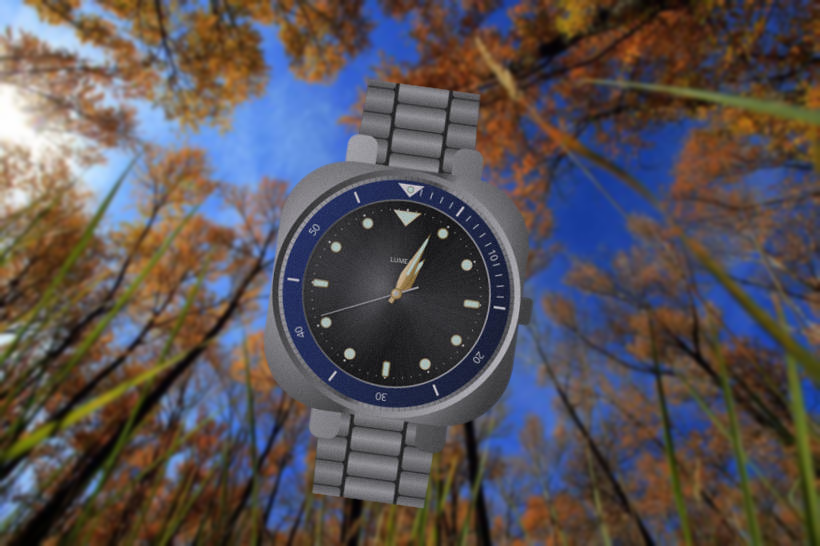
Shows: 1:03:41
